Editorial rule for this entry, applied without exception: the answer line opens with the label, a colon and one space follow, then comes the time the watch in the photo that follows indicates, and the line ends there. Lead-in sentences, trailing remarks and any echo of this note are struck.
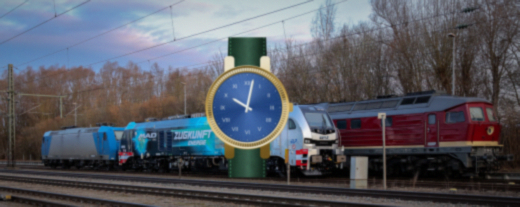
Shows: 10:02
